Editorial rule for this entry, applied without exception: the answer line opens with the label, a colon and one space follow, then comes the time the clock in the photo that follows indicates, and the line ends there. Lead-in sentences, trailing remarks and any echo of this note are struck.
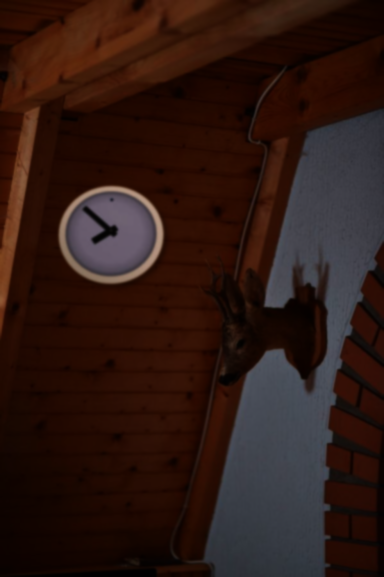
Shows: 7:52
